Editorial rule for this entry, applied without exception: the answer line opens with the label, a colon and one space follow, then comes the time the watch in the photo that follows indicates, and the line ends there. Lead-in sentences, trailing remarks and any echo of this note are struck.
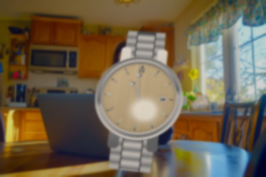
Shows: 10:59
